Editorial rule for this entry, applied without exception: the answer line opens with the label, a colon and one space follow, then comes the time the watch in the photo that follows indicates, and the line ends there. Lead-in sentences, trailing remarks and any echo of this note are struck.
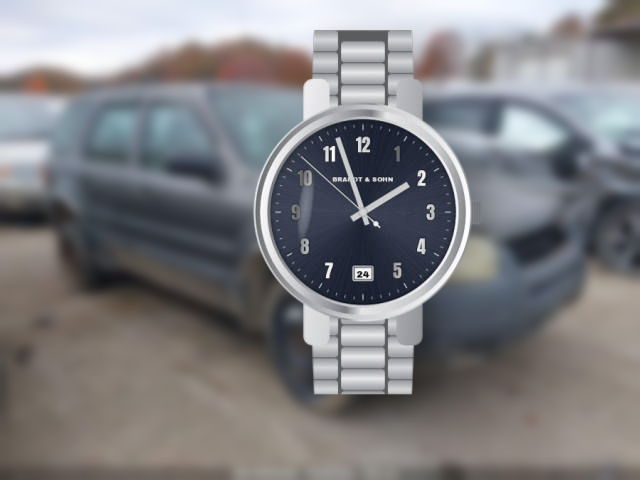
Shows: 1:56:52
